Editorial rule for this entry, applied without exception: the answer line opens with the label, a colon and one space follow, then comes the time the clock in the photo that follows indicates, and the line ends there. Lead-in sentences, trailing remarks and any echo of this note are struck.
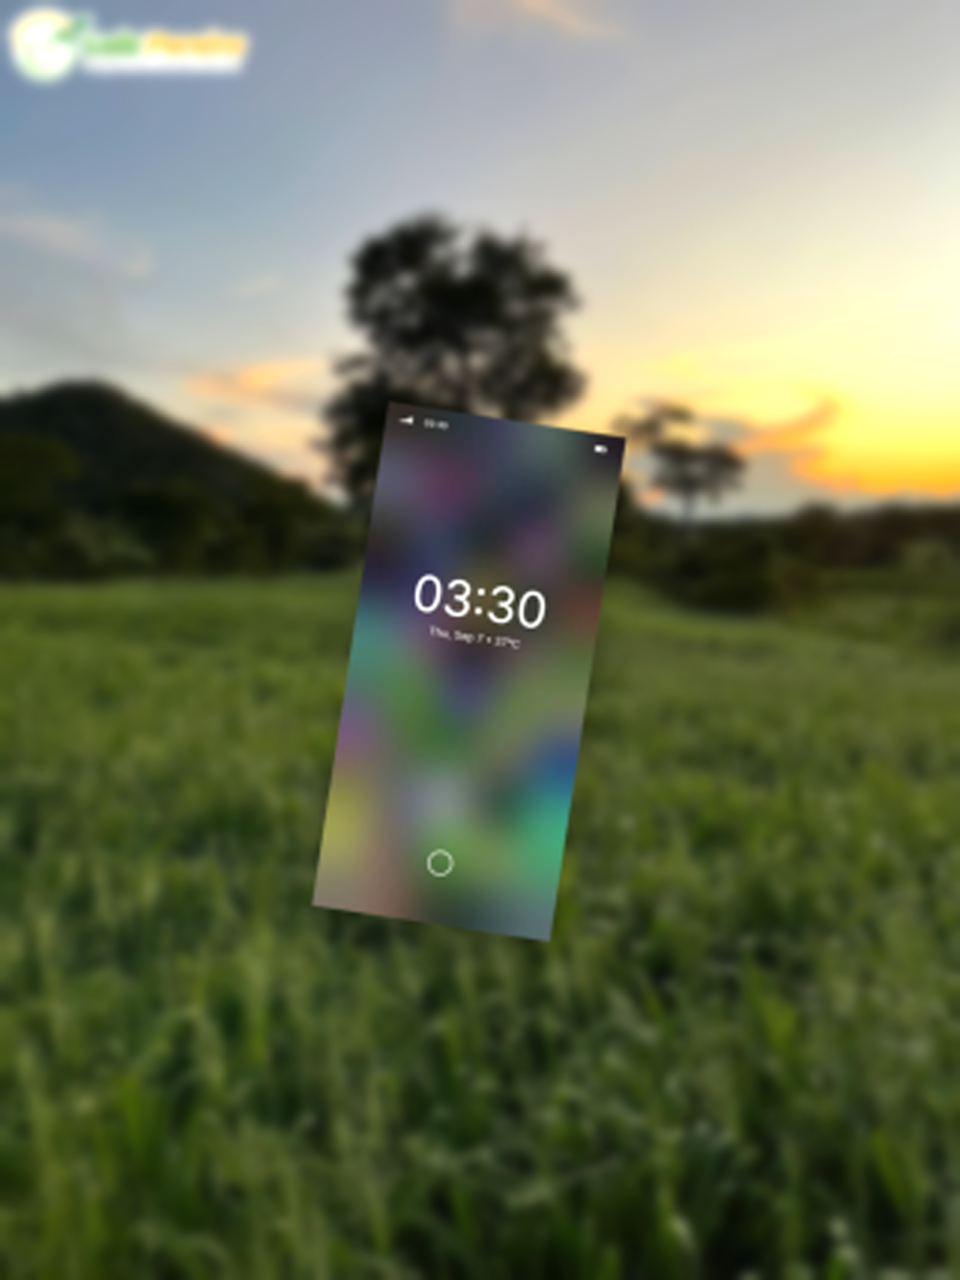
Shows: 3:30
